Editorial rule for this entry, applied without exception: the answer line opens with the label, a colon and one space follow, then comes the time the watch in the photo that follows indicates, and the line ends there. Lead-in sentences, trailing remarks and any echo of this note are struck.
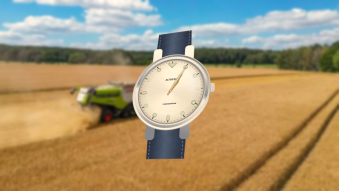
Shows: 1:05
